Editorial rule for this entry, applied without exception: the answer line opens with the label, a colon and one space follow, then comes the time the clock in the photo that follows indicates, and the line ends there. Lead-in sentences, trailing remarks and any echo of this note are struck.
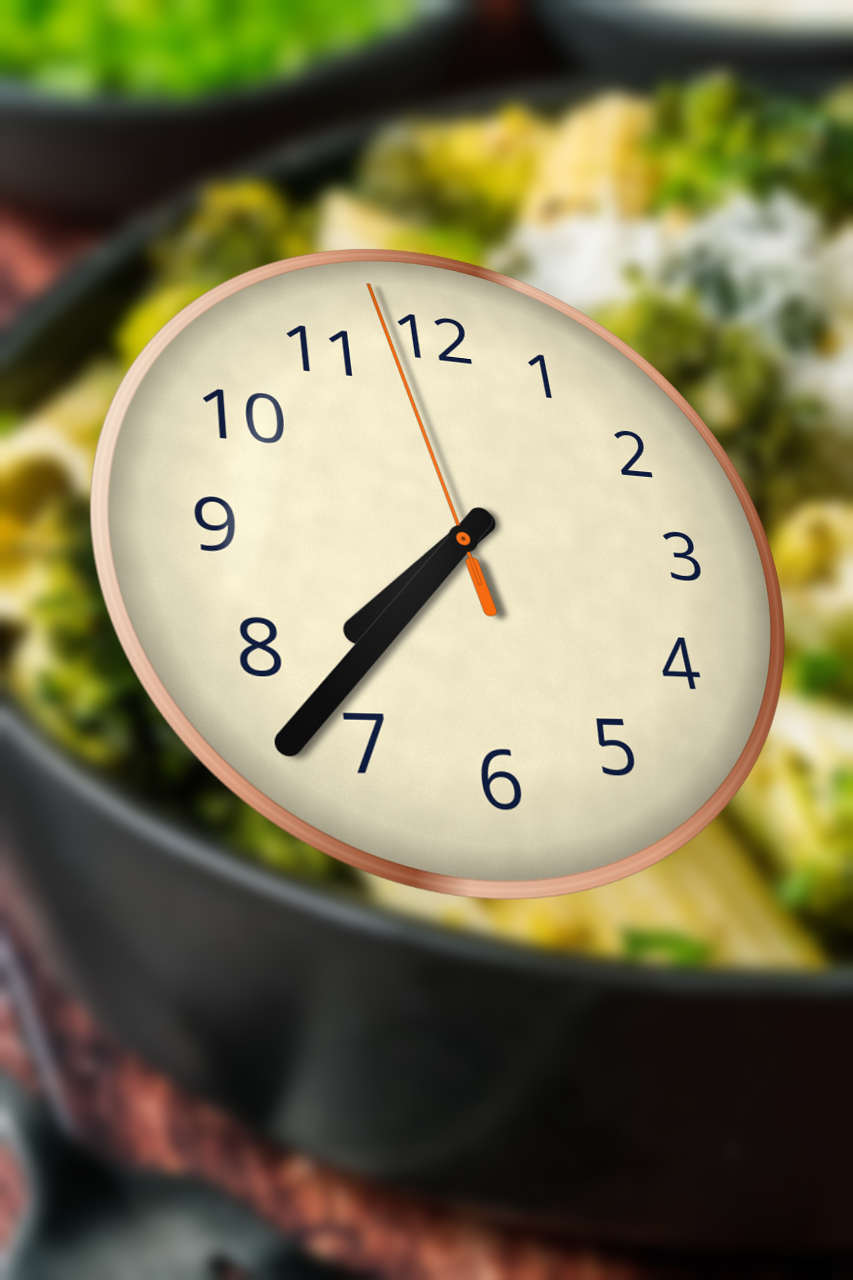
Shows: 7:36:58
